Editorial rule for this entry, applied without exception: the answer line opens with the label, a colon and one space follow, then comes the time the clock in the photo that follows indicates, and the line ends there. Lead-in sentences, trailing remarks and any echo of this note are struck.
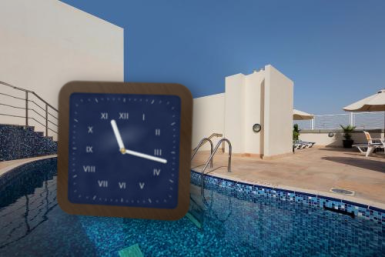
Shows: 11:17
